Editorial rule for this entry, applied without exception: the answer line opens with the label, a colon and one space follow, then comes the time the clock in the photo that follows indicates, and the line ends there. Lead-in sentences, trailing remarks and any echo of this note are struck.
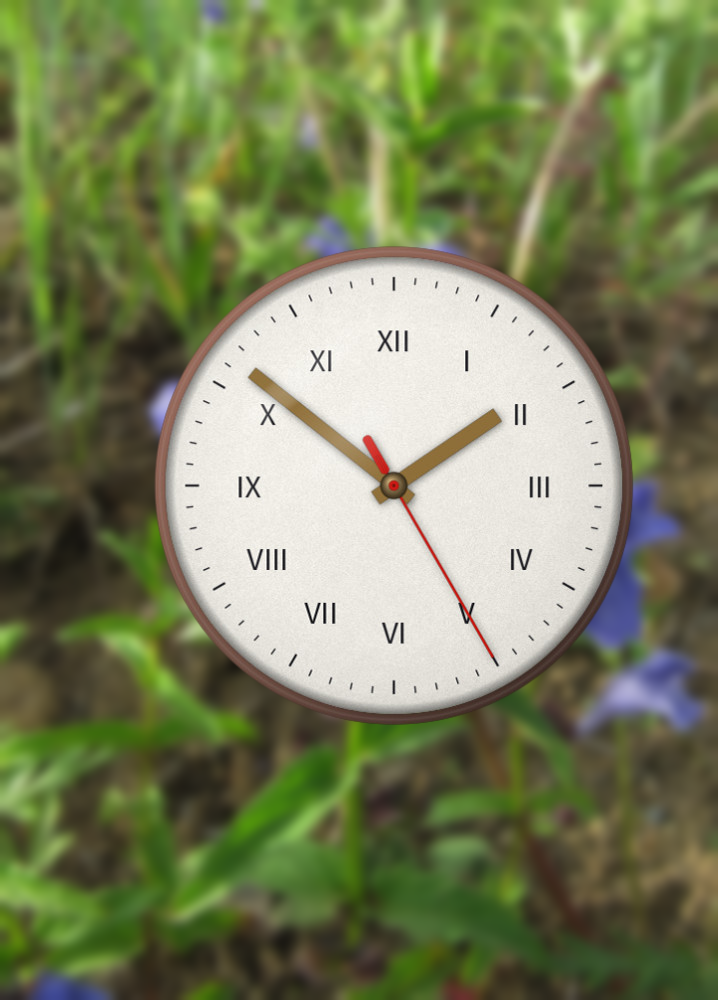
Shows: 1:51:25
